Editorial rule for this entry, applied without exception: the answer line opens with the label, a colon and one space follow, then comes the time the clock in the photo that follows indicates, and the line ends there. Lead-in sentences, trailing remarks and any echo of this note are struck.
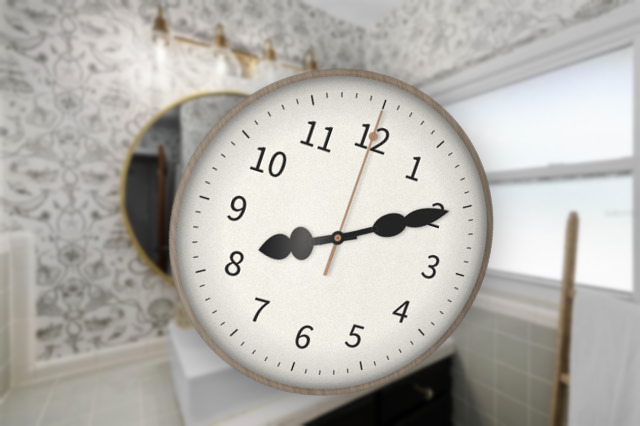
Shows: 8:10:00
